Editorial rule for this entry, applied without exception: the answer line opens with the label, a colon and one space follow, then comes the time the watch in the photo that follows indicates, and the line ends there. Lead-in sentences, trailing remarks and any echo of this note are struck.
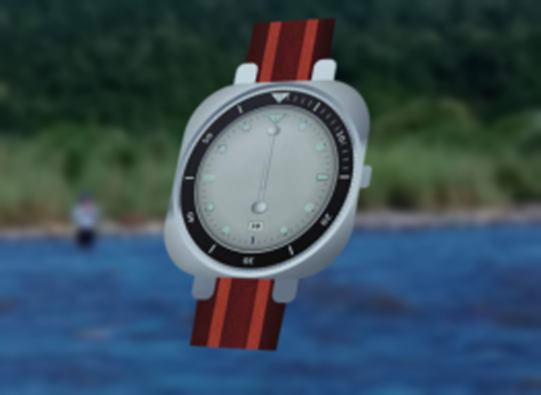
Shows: 6:00
